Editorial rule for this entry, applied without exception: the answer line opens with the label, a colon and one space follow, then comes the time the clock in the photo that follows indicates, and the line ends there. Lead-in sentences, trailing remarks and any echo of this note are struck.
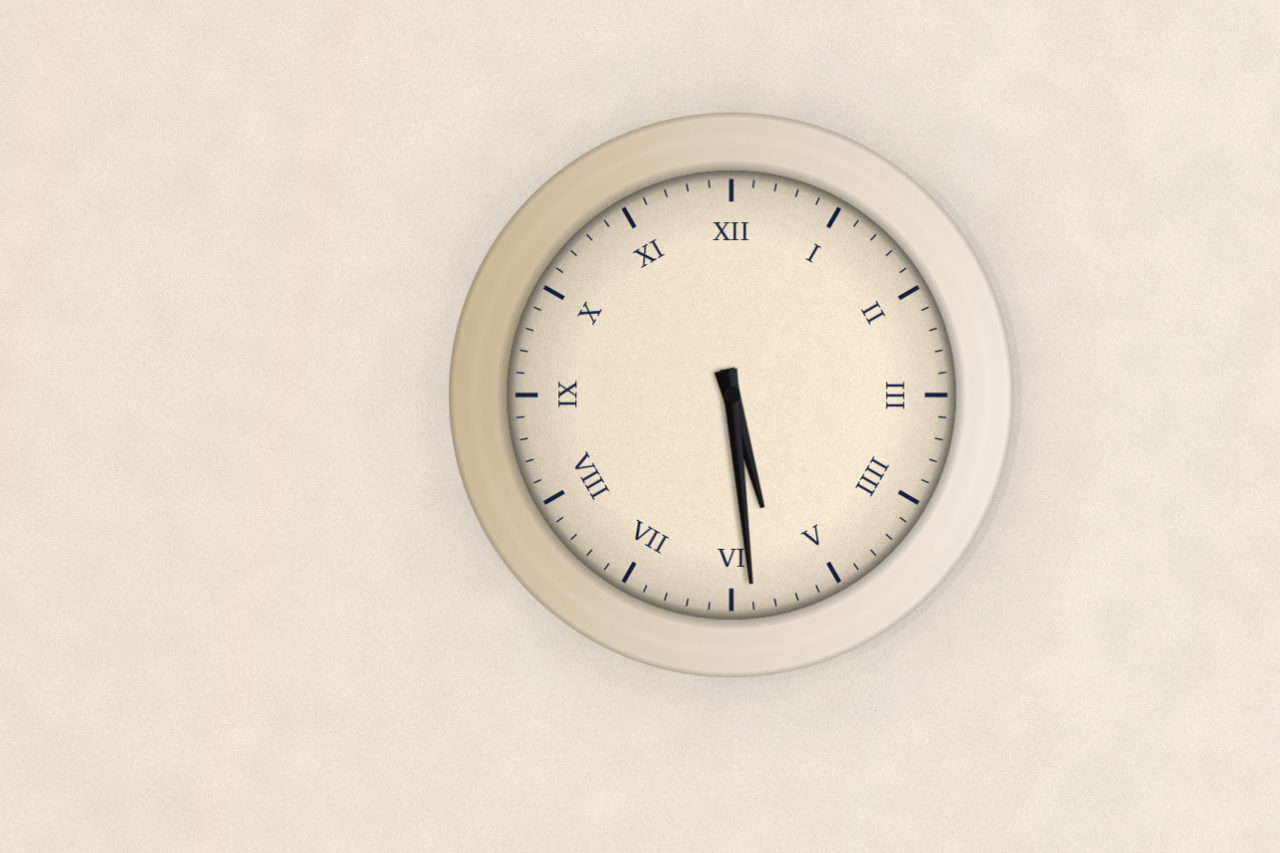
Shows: 5:29
